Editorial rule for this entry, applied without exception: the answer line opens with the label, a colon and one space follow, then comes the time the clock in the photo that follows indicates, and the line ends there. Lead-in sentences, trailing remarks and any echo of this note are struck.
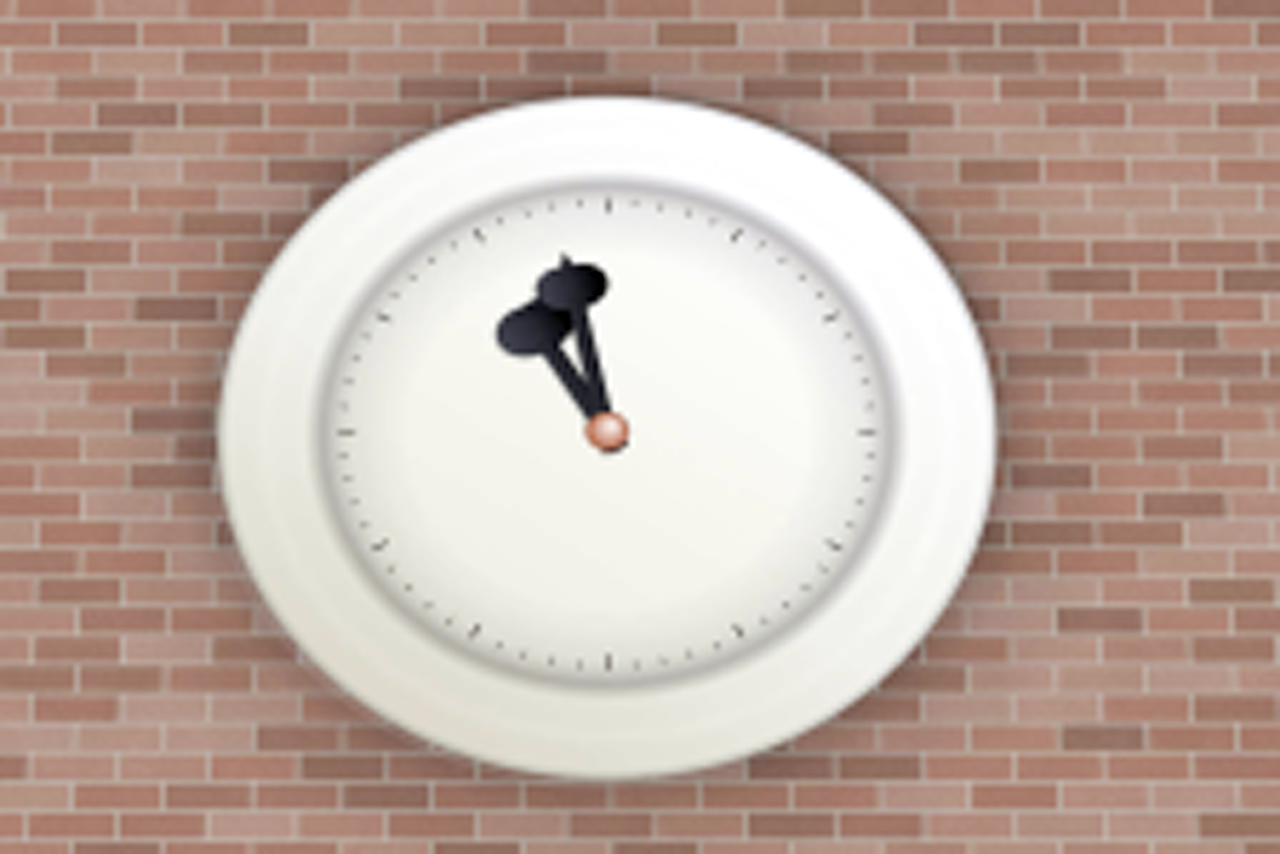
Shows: 10:58
